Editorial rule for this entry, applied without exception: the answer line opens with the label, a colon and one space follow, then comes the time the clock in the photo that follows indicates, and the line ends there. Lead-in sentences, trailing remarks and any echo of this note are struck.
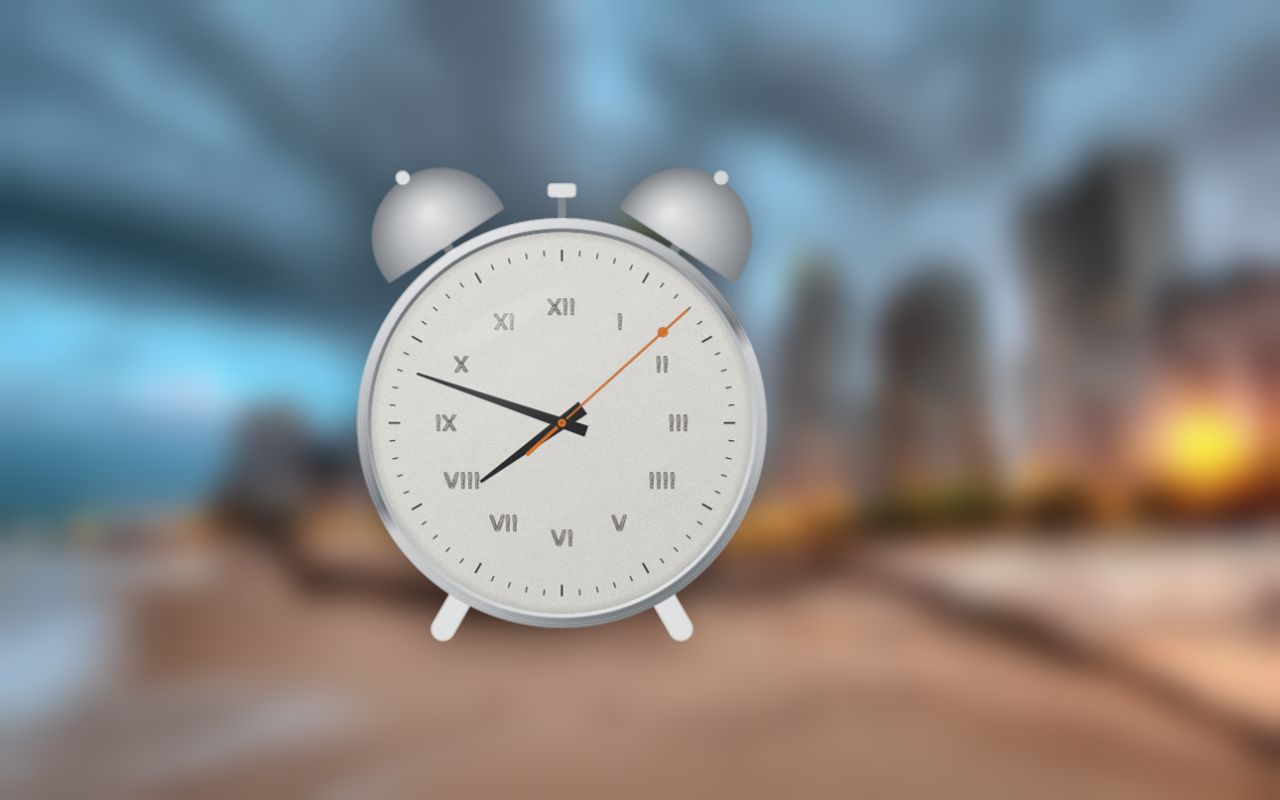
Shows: 7:48:08
